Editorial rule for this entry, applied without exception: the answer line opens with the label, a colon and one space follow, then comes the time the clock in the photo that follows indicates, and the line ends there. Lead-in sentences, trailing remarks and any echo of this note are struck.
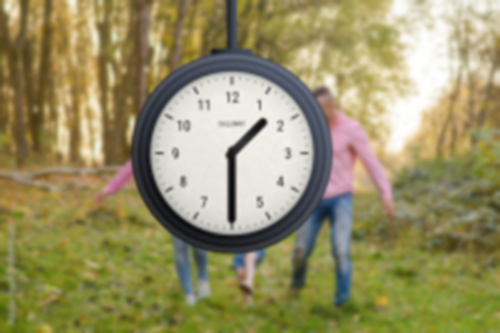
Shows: 1:30
